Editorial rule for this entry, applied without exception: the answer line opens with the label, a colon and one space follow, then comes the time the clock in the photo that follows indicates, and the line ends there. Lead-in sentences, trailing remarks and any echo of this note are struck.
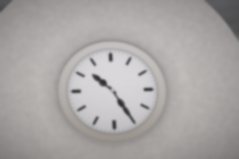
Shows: 10:25
